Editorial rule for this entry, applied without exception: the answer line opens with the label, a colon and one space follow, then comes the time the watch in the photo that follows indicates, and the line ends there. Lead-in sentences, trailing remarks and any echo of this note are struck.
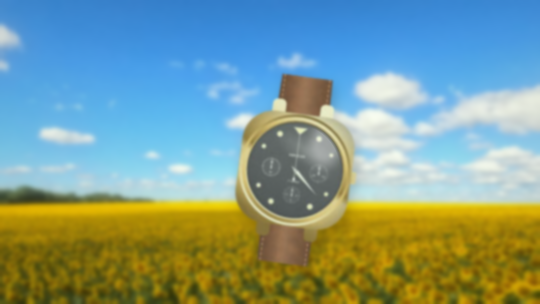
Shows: 4:22
